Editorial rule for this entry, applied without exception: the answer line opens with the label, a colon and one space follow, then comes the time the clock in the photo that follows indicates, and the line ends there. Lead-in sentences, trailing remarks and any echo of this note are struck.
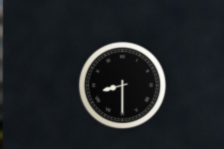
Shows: 8:30
